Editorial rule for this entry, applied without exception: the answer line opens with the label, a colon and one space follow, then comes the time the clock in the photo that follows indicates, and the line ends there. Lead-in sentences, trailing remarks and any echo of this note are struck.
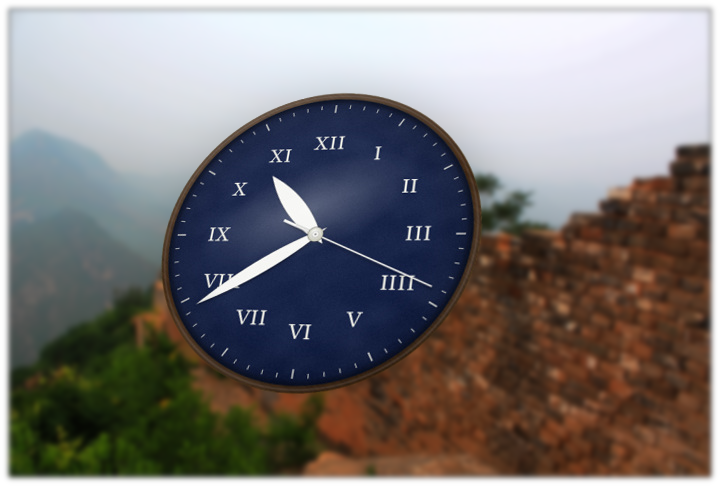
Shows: 10:39:19
